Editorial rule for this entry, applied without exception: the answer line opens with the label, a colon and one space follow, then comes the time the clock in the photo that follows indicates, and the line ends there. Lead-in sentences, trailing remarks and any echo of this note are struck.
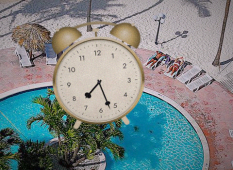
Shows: 7:27
